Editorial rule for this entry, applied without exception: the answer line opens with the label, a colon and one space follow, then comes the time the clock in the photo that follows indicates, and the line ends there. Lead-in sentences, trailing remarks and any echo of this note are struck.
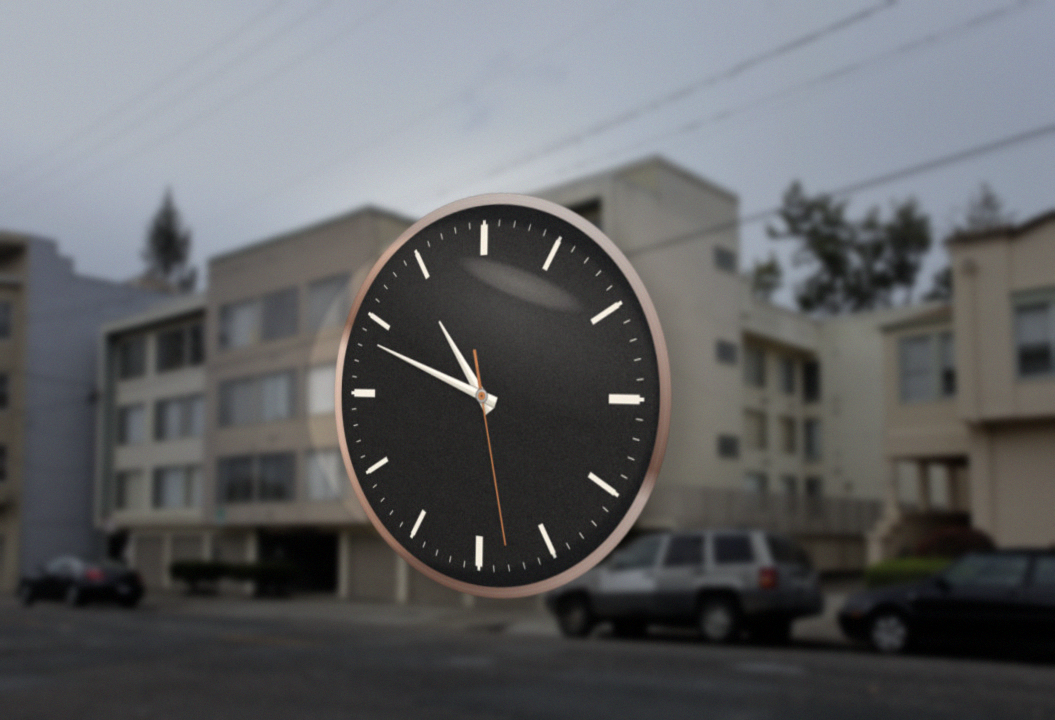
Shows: 10:48:28
